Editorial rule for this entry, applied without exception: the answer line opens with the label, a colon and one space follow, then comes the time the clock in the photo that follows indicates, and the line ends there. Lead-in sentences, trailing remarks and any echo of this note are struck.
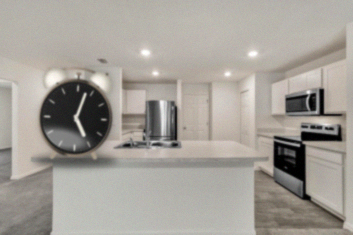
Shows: 5:03
